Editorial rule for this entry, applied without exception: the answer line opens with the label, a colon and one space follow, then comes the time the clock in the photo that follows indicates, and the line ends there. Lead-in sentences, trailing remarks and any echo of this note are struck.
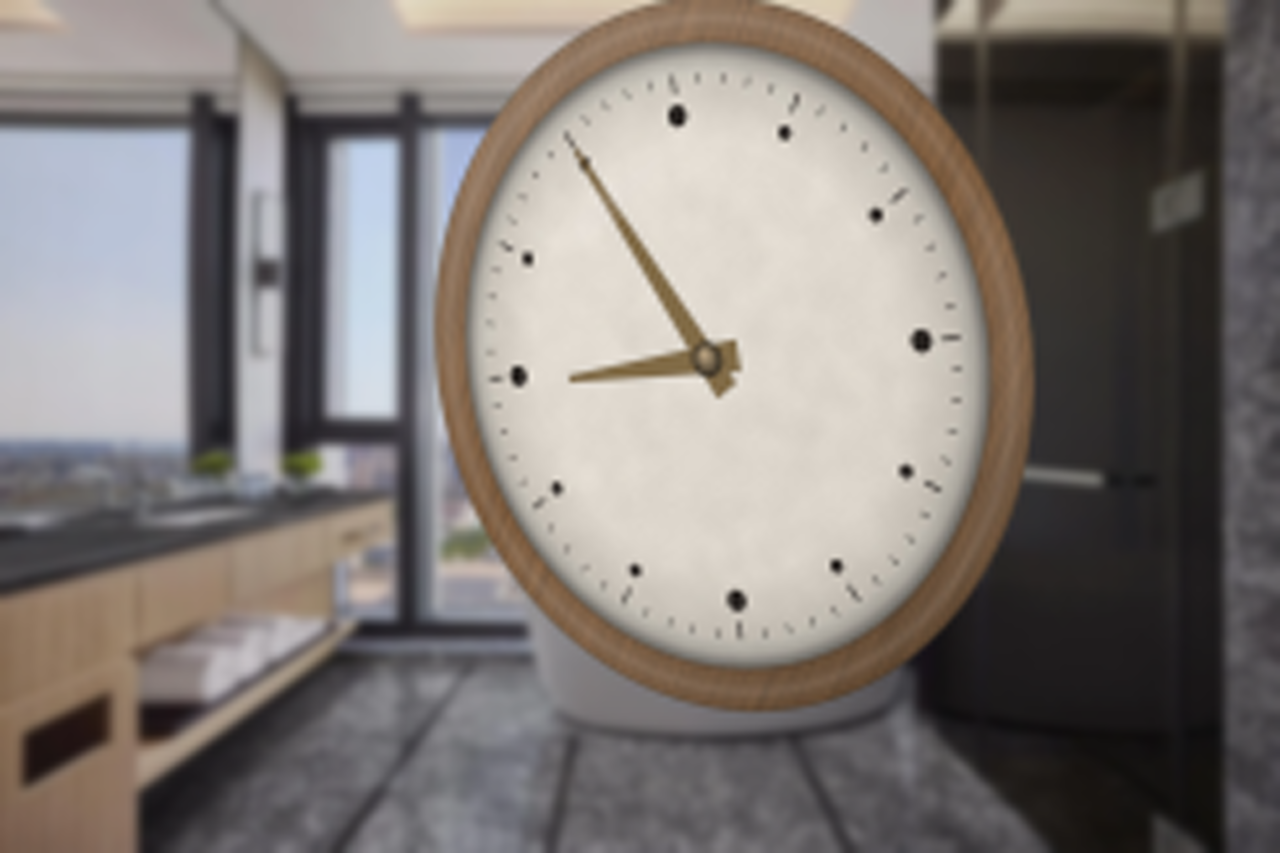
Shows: 8:55
